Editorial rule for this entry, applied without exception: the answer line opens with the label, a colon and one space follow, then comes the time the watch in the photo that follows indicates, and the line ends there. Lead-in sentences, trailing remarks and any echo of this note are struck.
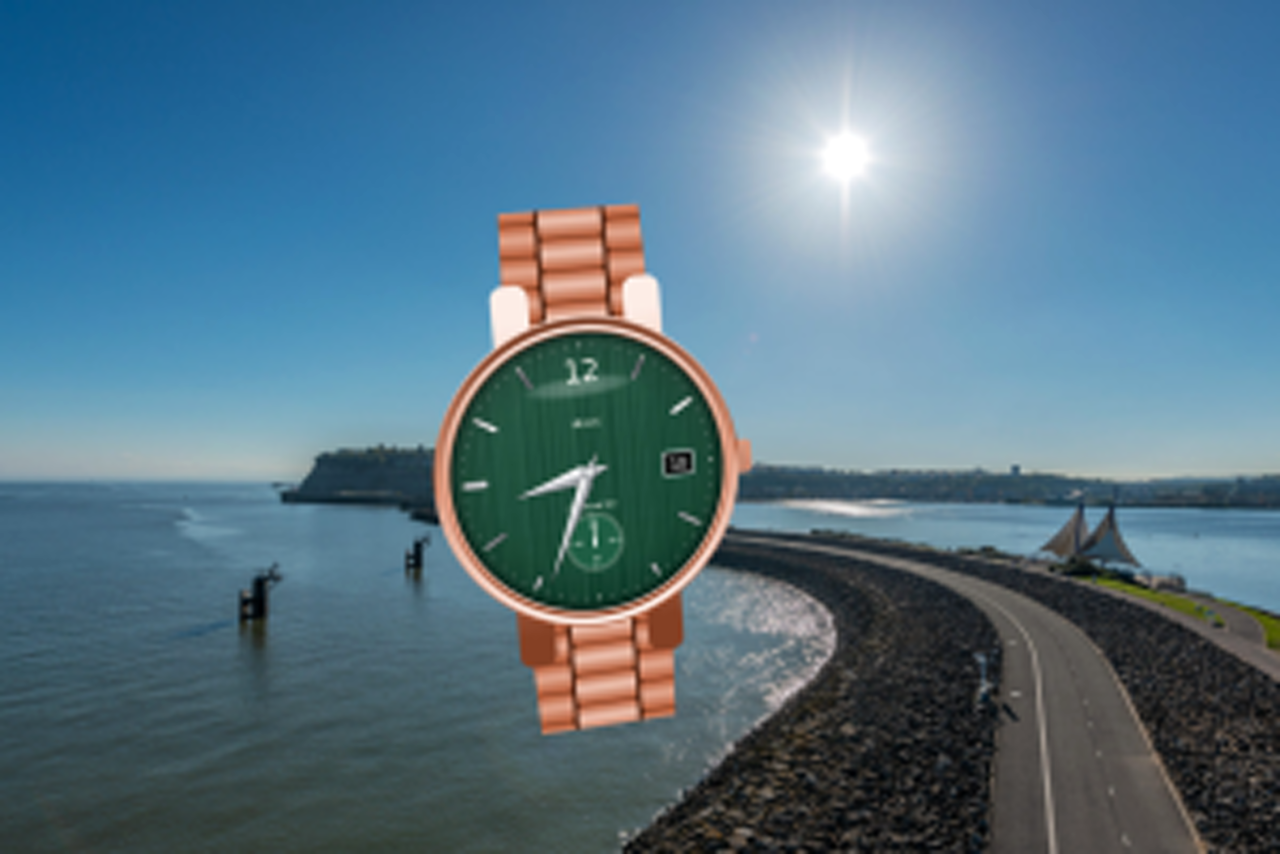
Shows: 8:34
